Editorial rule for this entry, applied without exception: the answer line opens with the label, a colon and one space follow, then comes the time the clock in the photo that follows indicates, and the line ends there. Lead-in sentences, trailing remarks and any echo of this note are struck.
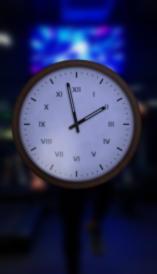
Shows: 1:58
